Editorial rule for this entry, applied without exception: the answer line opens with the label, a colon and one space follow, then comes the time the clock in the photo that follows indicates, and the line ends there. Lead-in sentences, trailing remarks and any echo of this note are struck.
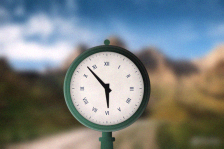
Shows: 5:53
